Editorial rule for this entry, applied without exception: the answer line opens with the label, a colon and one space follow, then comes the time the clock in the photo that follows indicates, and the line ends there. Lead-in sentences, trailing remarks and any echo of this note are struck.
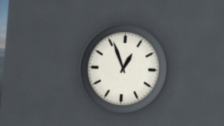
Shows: 12:56
